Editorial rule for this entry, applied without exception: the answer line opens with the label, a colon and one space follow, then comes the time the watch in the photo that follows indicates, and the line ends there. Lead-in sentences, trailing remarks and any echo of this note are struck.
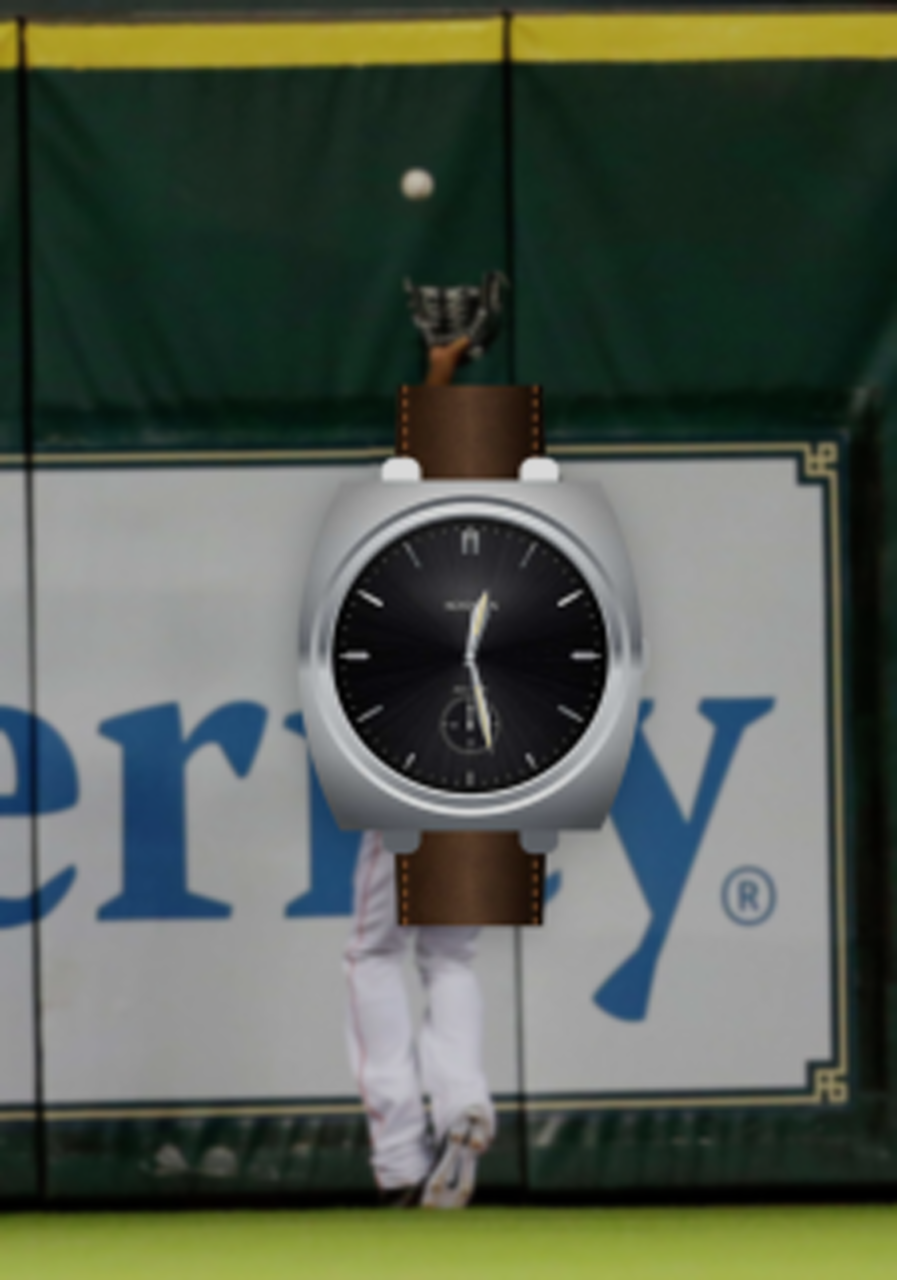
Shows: 12:28
